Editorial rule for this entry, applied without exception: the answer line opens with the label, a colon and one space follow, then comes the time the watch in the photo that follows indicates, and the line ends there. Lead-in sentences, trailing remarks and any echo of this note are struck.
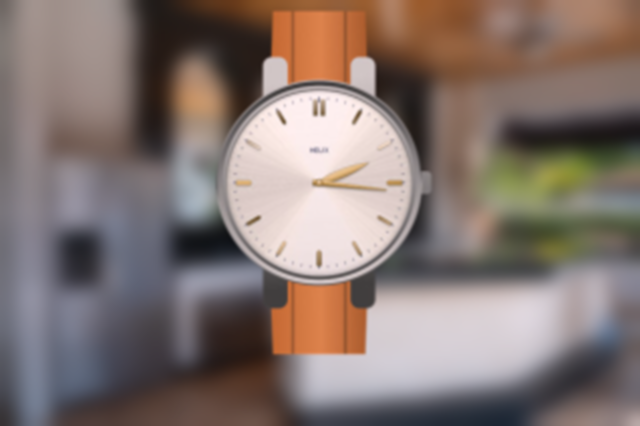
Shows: 2:16
